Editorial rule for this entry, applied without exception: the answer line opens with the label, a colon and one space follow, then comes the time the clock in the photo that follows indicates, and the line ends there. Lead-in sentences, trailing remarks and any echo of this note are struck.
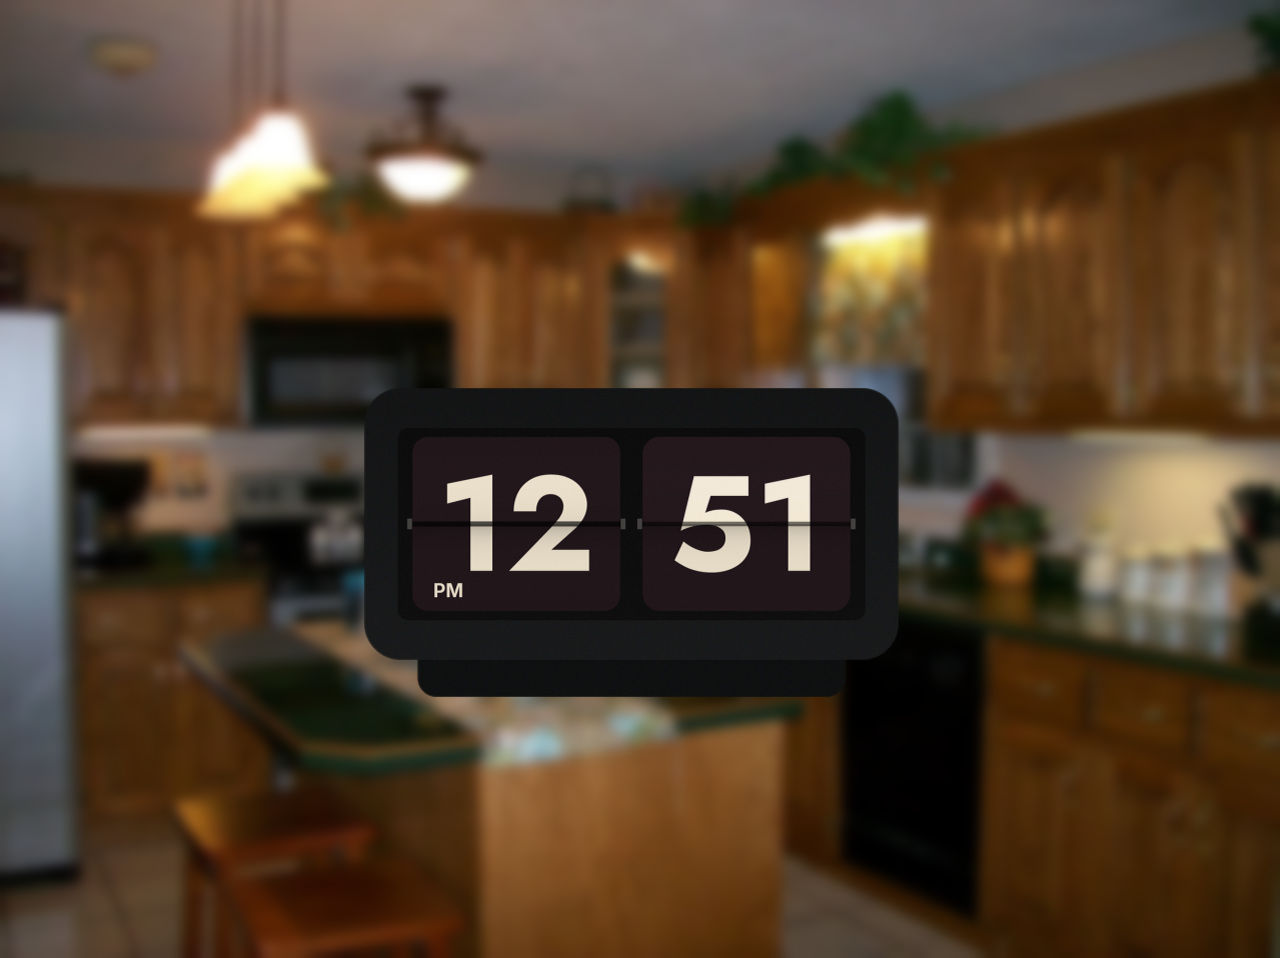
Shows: 12:51
